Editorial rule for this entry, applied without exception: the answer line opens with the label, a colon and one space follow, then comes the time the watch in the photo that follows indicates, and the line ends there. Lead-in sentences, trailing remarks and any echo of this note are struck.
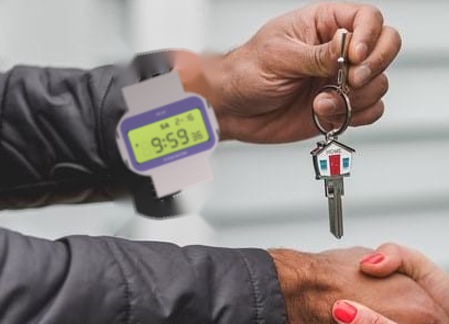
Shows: 9:59
